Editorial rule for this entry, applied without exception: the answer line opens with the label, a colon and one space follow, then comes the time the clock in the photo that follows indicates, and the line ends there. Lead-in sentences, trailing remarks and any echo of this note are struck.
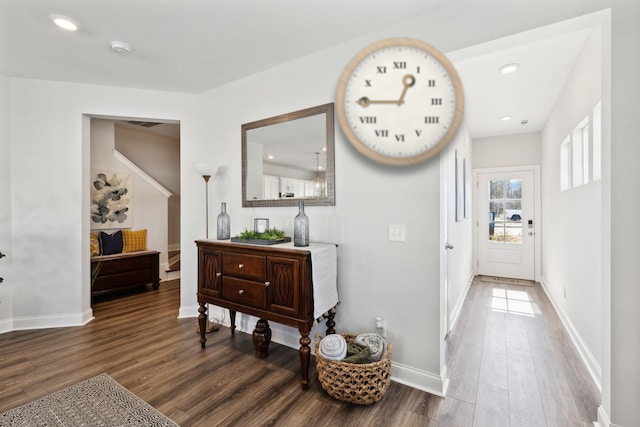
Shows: 12:45
